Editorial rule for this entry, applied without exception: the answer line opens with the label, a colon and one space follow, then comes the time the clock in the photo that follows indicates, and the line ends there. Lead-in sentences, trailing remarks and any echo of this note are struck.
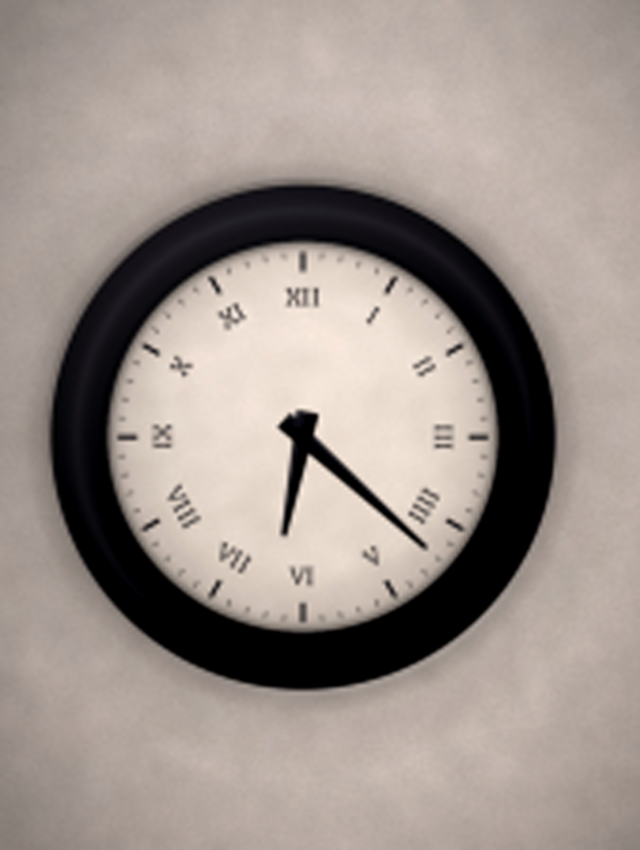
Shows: 6:22
